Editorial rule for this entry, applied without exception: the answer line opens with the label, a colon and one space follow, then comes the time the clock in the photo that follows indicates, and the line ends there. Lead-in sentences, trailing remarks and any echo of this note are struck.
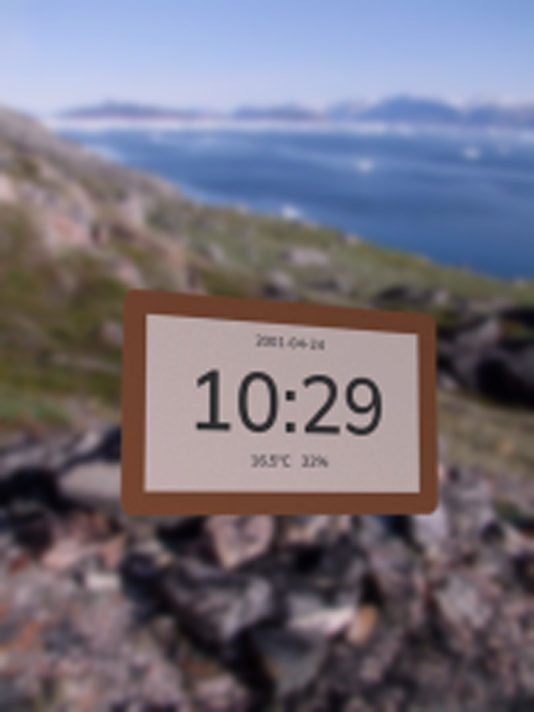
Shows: 10:29
